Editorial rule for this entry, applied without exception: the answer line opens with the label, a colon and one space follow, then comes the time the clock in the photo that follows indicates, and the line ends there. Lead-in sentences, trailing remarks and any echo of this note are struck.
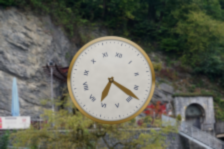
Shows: 6:18
